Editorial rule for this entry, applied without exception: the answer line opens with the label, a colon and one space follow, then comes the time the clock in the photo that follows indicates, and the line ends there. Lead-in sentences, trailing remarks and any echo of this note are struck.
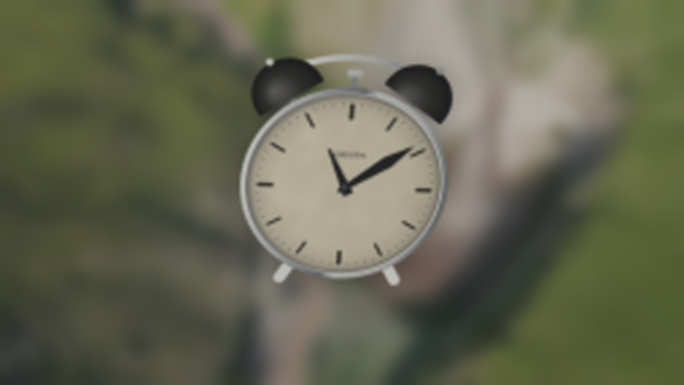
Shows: 11:09
